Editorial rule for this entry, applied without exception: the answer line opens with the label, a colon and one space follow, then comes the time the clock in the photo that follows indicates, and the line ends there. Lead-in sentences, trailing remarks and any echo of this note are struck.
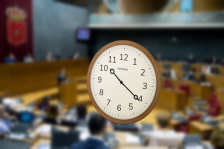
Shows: 10:21
